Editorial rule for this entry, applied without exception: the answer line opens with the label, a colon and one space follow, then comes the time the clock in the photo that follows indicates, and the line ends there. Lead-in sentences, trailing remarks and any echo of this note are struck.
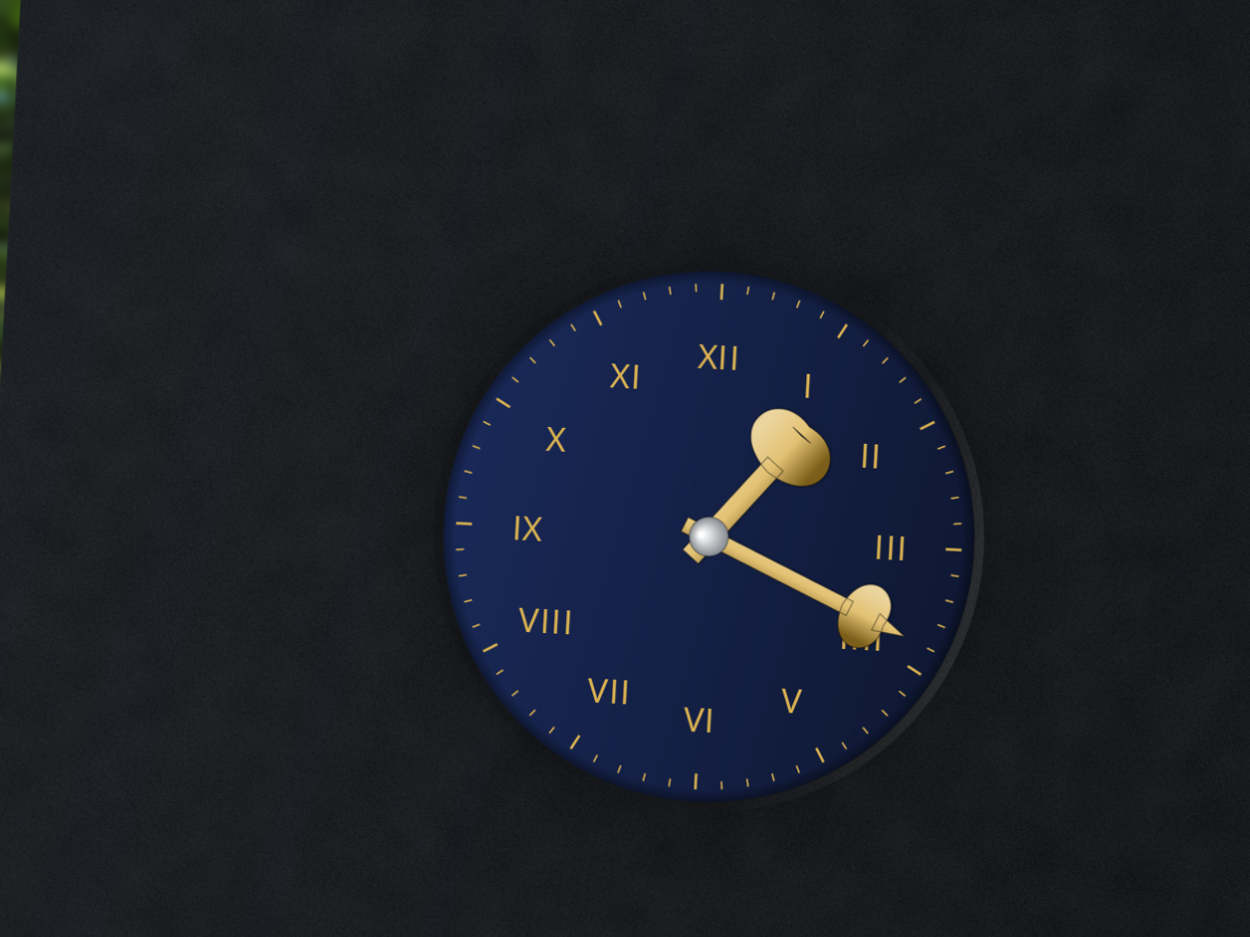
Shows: 1:19
